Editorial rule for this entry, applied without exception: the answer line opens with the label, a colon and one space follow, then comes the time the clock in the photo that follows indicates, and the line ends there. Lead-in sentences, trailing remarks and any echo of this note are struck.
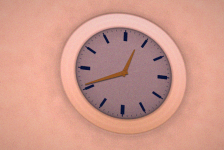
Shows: 12:41
